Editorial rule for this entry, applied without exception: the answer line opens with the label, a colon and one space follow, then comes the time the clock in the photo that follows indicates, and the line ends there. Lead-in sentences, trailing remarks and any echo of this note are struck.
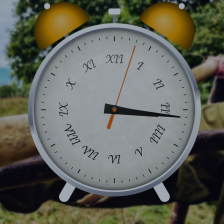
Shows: 3:16:03
